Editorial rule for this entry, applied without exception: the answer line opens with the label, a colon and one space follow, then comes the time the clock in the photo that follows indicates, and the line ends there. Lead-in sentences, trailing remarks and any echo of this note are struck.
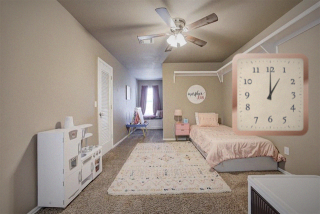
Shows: 1:00
